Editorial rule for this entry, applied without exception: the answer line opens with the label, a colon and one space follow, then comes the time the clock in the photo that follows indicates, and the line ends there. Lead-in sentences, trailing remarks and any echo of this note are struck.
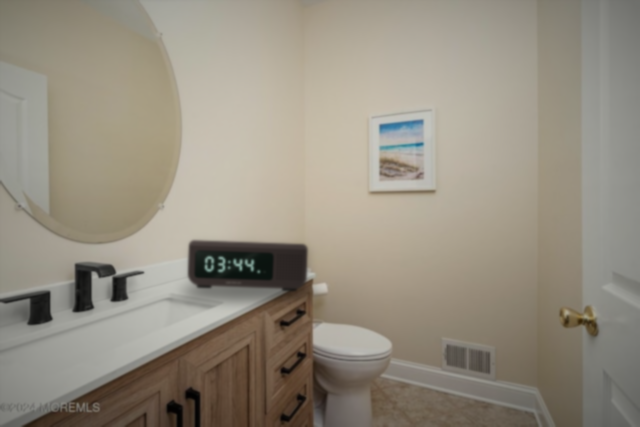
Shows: 3:44
